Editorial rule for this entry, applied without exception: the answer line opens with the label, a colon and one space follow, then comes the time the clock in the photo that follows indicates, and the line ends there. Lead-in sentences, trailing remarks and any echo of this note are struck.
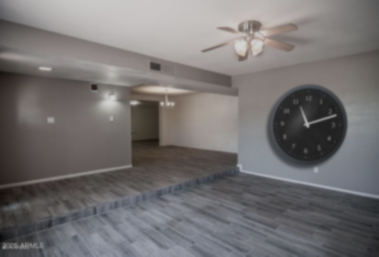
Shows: 11:12
